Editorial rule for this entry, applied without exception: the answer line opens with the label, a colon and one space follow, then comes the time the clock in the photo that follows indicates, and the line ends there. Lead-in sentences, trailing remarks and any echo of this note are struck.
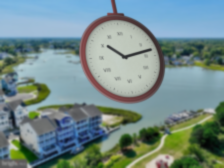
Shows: 10:13
